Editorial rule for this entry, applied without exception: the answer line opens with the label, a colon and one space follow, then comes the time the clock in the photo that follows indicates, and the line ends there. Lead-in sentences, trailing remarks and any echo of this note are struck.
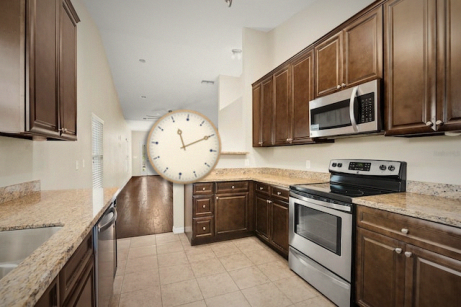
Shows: 11:10
